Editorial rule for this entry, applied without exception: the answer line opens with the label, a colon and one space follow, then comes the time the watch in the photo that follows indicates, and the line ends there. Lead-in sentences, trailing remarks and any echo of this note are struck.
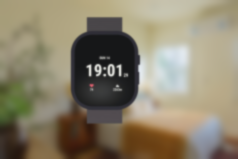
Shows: 19:01
